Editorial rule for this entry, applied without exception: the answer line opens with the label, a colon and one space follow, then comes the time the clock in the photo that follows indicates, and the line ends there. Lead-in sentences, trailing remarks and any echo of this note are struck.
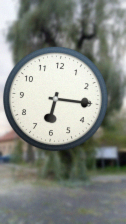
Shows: 6:15
